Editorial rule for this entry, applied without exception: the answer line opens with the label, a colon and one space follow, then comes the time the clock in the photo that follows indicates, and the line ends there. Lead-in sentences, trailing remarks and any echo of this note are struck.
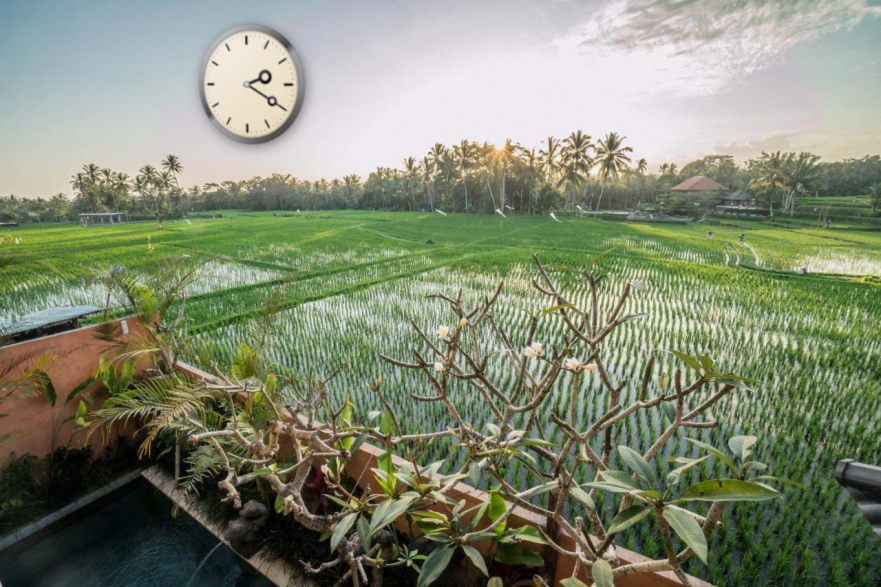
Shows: 2:20
